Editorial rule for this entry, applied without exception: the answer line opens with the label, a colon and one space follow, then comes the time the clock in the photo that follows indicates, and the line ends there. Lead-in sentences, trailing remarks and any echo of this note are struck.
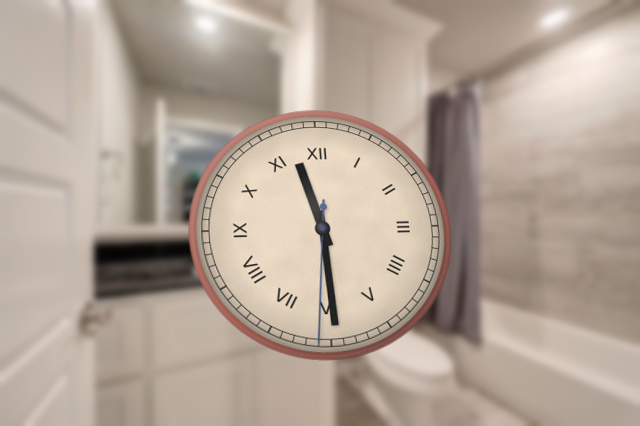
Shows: 11:29:31
